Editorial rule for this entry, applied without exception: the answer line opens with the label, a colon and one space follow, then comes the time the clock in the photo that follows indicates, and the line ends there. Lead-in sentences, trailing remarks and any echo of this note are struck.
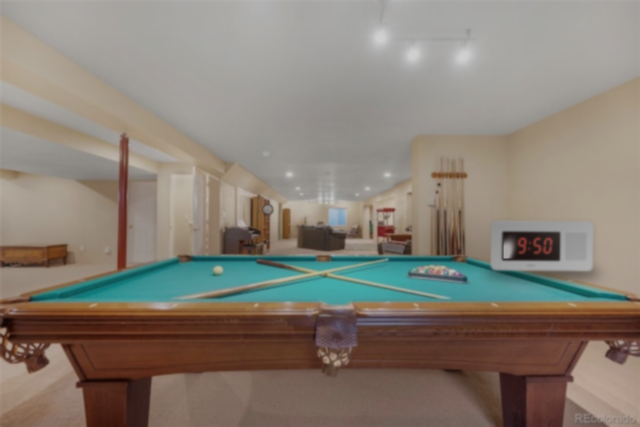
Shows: 9:50
